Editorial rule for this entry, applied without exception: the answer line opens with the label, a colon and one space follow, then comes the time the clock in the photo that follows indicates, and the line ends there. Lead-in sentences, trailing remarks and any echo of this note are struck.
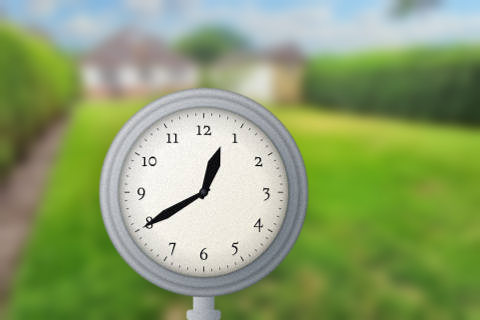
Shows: 12:40
